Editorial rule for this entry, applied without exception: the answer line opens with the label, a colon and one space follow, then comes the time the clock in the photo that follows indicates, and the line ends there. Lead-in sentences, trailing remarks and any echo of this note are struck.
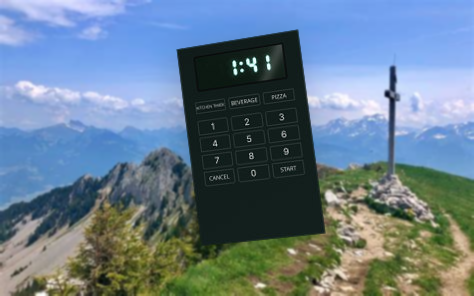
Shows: 1:41
